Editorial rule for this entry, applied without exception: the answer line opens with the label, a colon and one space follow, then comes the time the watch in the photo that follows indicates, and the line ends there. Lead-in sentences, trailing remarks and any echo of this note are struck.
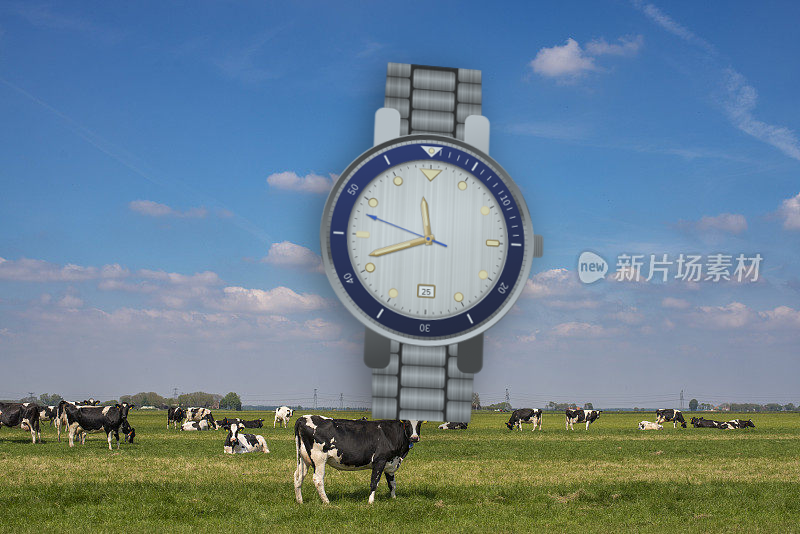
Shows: 11:41:48
